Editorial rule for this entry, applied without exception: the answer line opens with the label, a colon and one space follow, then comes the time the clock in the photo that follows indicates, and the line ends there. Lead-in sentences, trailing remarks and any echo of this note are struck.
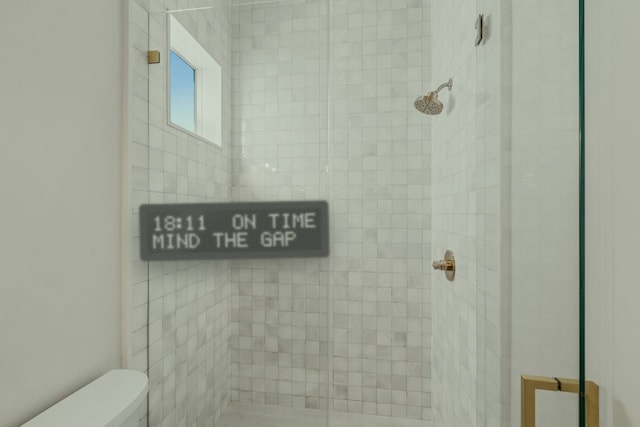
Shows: 18:11
